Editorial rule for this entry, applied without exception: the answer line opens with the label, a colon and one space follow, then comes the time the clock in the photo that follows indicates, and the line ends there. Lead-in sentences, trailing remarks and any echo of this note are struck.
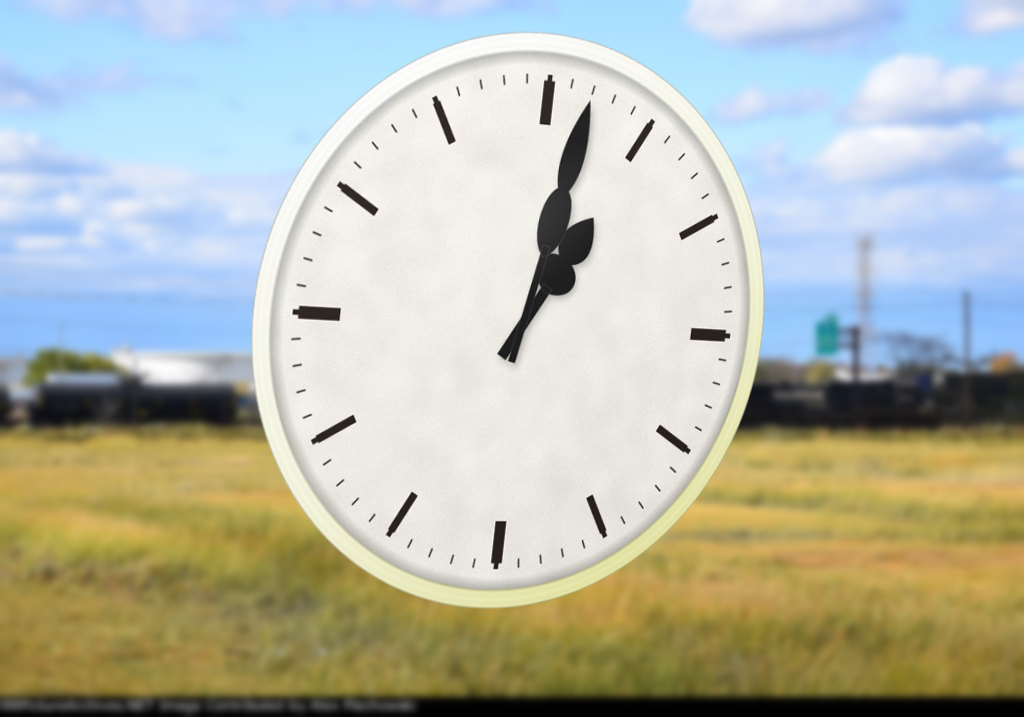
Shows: 1:02
